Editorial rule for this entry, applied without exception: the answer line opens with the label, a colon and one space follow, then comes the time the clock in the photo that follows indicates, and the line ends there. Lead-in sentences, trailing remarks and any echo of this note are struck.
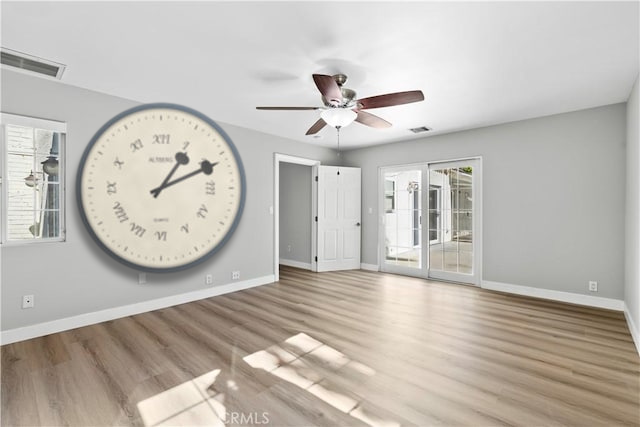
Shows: 1:11
